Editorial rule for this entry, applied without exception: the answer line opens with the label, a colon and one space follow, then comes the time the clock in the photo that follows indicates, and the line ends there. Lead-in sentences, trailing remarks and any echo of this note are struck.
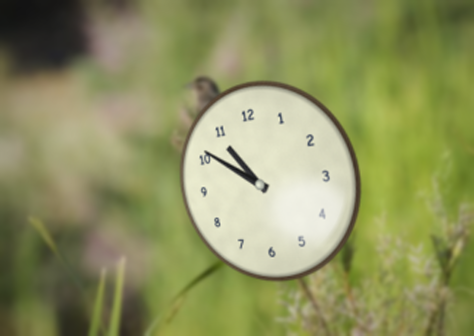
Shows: 10:51
